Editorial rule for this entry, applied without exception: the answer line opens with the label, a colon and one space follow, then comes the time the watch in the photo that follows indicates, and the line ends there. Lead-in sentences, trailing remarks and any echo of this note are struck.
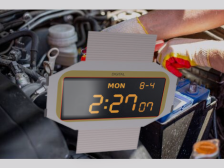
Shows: 2:27:07
